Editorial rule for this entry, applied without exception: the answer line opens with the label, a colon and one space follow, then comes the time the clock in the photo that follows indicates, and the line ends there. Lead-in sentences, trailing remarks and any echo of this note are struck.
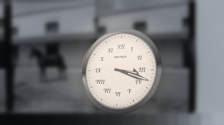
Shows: 3:18
